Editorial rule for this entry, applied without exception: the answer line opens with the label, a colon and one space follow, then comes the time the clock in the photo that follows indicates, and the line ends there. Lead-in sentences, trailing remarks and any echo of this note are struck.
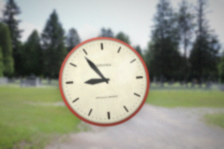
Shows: 8:54
